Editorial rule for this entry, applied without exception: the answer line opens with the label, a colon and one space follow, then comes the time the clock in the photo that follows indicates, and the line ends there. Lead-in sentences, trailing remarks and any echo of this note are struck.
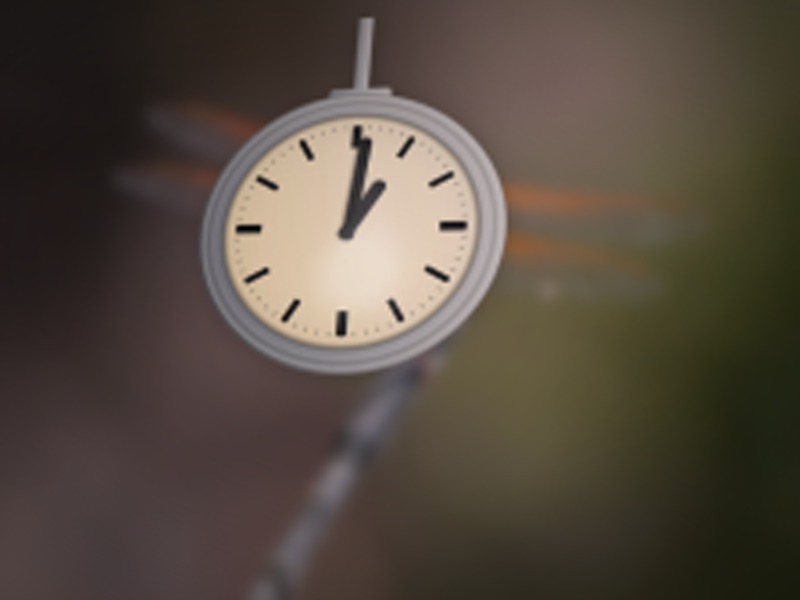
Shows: 1:01
